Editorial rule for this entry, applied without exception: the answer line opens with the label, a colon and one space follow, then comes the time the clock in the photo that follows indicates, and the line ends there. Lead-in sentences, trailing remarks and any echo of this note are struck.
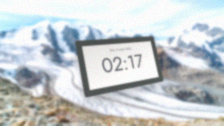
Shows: 2:17
